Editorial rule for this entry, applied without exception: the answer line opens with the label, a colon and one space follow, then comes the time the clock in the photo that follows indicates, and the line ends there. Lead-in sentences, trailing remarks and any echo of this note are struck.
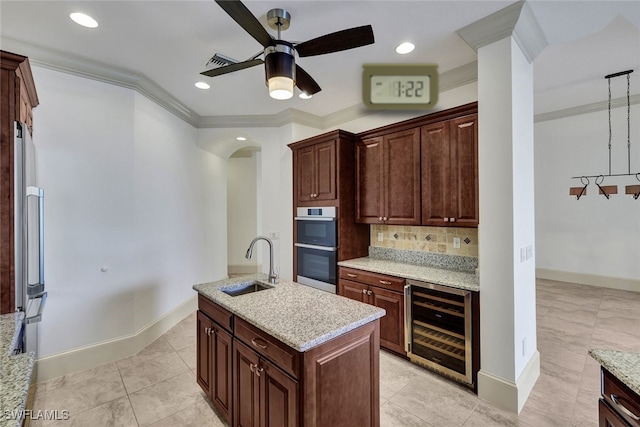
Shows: 1:22
